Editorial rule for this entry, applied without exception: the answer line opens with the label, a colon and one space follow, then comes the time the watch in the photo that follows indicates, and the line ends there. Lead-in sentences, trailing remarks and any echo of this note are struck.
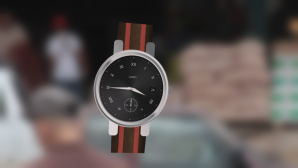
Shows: 3:45
